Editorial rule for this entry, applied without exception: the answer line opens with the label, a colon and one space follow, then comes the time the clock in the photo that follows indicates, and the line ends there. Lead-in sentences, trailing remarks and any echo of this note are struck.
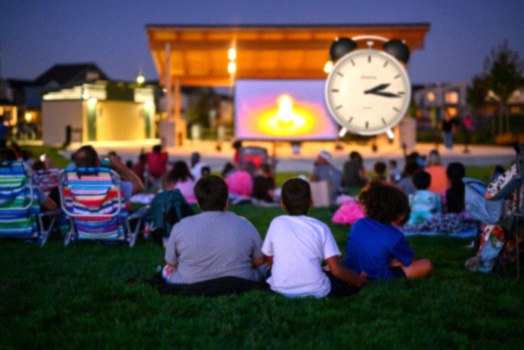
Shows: 2:16
